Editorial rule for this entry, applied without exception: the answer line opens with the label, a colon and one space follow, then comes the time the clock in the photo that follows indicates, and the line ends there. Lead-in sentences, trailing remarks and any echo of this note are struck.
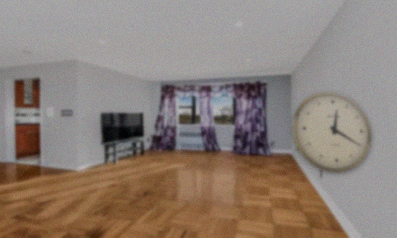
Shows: 12:20
